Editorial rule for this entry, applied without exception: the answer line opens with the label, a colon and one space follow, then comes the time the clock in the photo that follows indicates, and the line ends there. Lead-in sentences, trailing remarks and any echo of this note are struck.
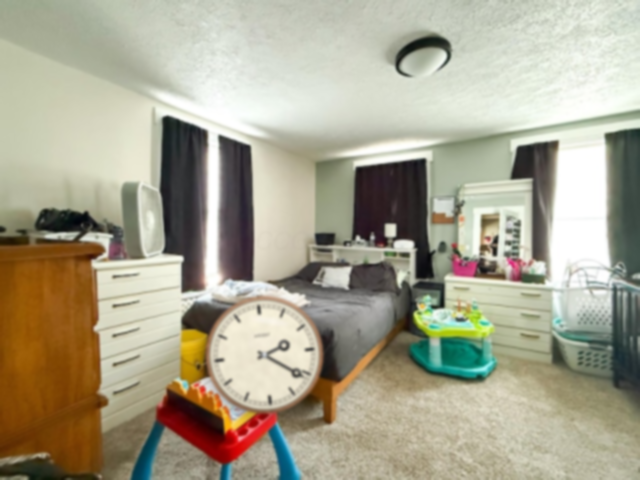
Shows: 2:21
